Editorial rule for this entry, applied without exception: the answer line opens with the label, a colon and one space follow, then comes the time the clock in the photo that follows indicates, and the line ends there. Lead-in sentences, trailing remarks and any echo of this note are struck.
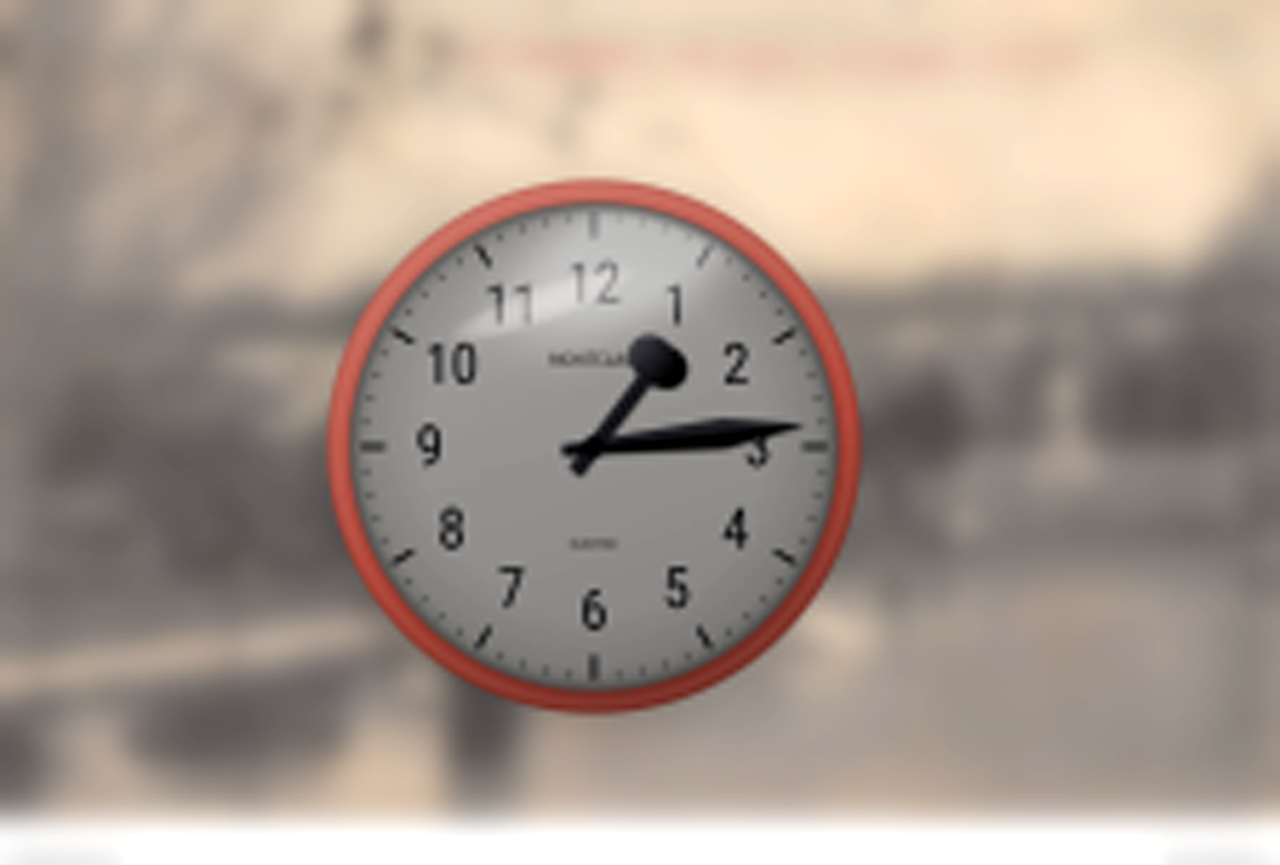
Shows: 1:14
